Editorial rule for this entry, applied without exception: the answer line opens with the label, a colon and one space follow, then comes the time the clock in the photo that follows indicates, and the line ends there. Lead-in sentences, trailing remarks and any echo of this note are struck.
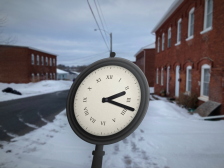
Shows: 2:18
